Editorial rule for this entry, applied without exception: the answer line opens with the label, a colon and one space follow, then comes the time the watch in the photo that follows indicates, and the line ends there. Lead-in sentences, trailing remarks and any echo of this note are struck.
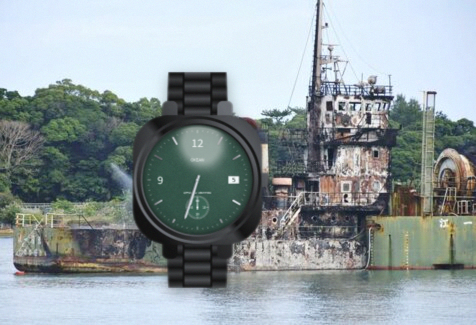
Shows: 6:33
